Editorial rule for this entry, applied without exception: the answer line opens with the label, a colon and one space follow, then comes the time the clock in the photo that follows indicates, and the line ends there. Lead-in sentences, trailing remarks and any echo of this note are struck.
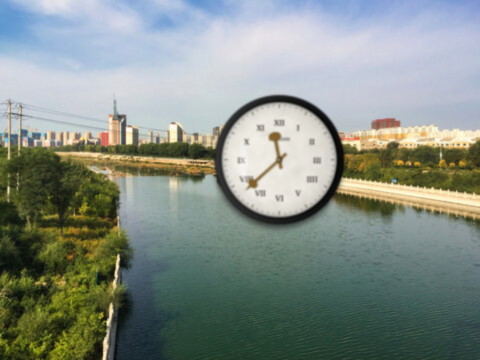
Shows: 11:38
